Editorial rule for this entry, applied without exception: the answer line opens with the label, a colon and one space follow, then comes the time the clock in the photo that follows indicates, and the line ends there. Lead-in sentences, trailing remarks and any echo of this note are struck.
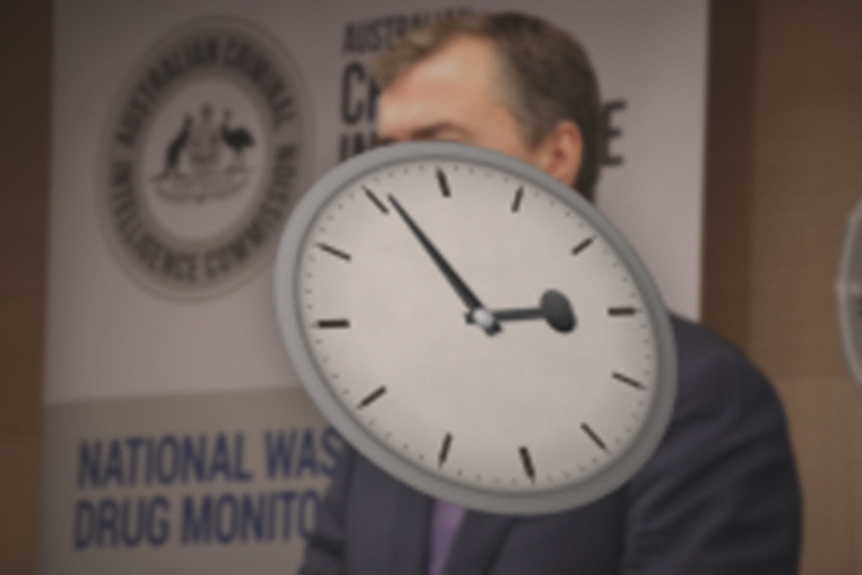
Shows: 2:56
